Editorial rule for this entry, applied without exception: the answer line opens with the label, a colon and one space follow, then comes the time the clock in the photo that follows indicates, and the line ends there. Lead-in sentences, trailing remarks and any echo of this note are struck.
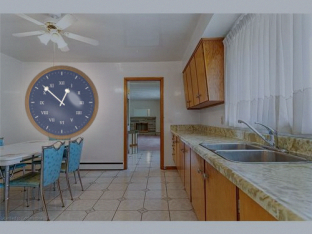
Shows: 12:52
